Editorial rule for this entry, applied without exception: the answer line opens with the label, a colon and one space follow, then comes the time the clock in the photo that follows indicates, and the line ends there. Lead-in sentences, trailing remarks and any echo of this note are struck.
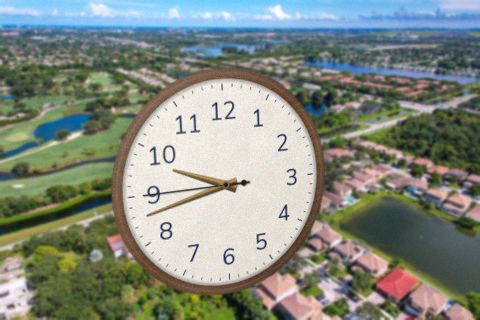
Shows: 9:42:45
